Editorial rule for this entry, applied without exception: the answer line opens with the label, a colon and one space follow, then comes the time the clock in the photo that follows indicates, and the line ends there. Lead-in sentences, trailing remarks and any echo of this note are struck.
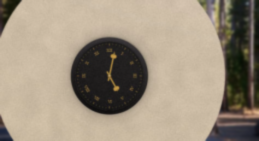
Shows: 5:02
